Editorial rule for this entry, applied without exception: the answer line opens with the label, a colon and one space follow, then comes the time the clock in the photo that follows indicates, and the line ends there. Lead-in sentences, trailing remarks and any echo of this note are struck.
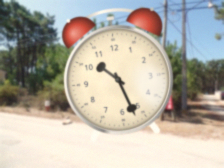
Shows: 10:27
